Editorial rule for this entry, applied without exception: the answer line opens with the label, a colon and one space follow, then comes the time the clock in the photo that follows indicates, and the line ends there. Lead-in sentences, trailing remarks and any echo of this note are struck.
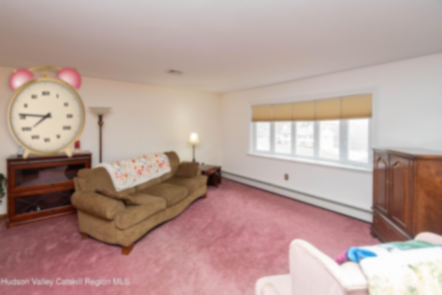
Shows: 7:46
